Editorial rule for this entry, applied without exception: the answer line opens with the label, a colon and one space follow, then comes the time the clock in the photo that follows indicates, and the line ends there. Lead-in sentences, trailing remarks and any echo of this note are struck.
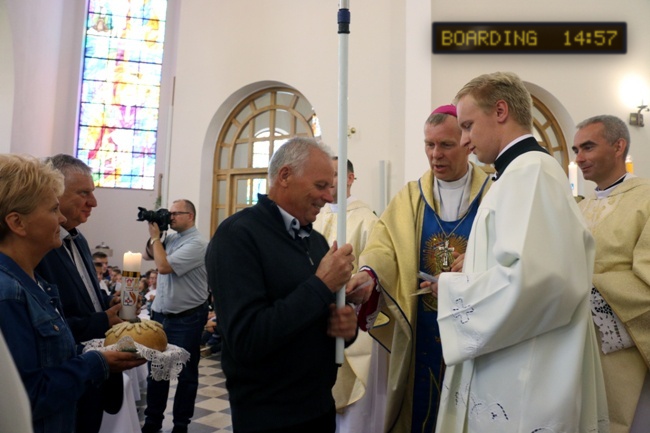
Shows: 14:57
